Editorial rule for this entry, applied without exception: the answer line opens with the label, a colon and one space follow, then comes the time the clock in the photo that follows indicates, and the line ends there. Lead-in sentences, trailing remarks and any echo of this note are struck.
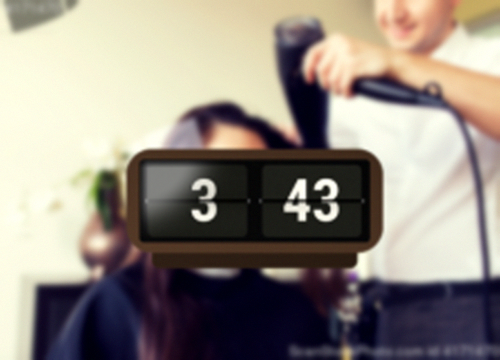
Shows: 3:43
